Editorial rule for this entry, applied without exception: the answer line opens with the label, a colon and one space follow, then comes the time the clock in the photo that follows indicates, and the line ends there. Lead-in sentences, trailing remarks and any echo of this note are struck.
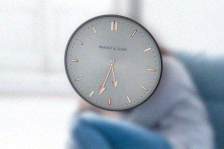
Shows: 5:33
